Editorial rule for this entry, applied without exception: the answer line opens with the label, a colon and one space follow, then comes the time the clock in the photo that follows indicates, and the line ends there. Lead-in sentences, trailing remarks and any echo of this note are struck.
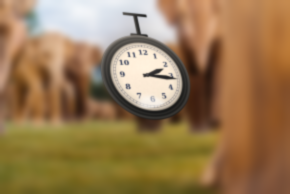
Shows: 2:16
